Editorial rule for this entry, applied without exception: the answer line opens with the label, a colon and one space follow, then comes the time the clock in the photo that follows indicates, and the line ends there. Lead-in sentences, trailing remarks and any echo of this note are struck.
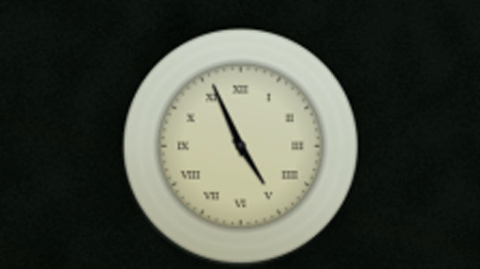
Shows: 4:56
